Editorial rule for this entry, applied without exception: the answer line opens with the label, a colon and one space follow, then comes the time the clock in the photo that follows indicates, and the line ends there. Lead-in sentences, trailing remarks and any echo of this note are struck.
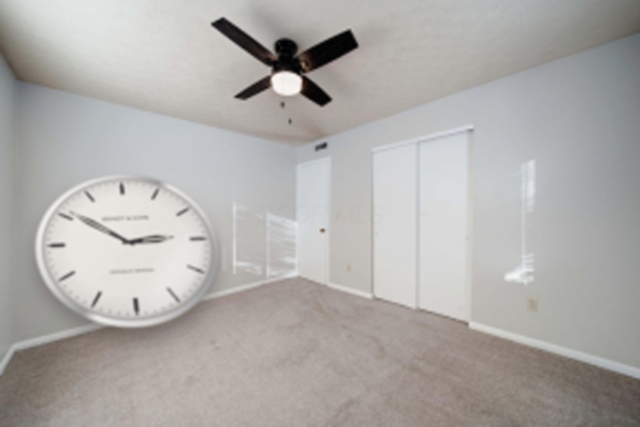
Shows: 2:51
